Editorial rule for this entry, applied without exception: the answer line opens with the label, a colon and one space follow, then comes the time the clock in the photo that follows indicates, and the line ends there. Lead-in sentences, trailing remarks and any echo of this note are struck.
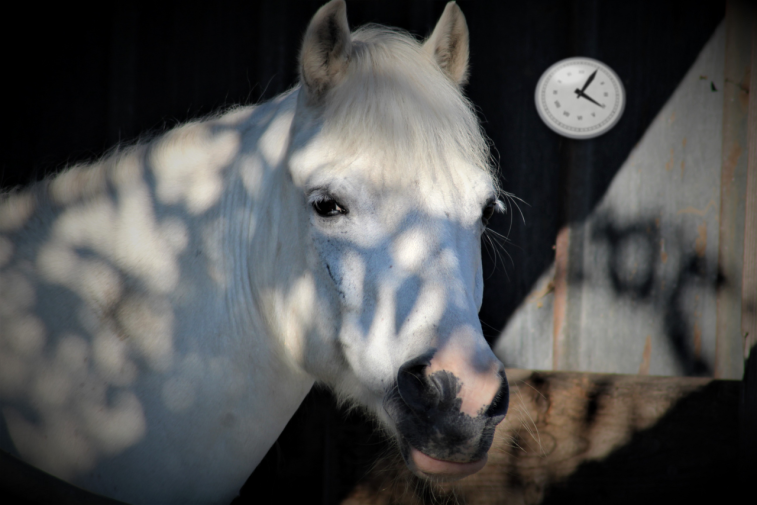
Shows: 4:05
